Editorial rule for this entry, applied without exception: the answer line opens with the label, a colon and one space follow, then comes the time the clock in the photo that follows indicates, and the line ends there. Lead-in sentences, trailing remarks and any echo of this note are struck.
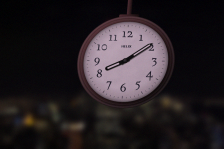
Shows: 8:09
